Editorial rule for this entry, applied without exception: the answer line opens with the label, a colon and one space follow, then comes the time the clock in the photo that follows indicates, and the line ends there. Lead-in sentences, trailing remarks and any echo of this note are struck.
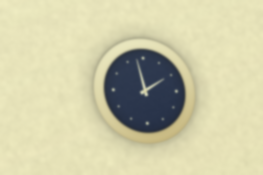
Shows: 1:58
